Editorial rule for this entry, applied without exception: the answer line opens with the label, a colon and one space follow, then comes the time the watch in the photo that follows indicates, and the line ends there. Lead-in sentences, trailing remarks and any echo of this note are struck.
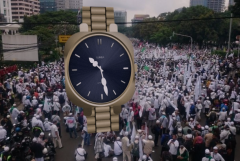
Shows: 10:28
